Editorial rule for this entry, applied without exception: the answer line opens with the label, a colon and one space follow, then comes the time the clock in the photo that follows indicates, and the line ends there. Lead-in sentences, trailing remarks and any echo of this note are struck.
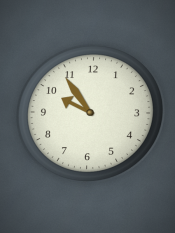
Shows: 9:54
